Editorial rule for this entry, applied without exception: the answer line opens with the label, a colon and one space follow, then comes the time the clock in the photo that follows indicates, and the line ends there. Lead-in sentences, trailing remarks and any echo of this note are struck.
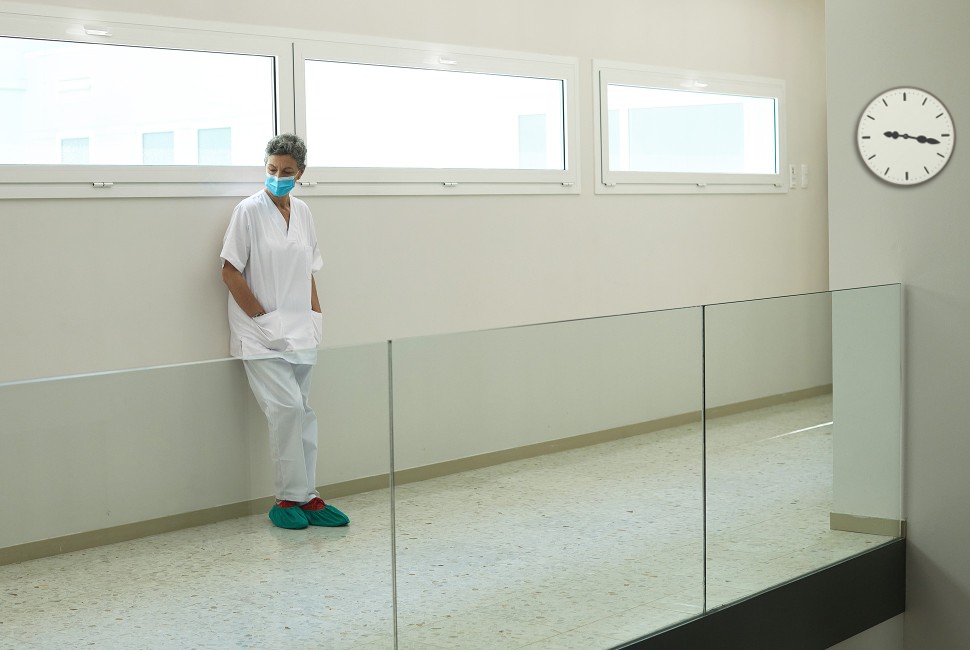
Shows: 9:17
